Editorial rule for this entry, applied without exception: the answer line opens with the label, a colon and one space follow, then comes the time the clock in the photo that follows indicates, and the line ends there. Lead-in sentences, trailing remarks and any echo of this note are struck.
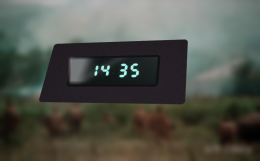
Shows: 14:35
